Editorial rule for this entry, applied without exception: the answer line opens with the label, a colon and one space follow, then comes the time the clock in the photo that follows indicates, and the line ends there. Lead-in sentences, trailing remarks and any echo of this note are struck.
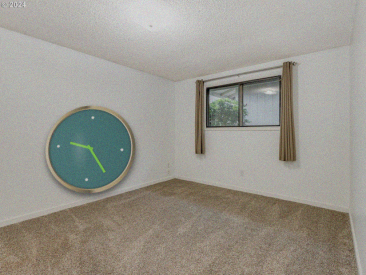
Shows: 9:24
